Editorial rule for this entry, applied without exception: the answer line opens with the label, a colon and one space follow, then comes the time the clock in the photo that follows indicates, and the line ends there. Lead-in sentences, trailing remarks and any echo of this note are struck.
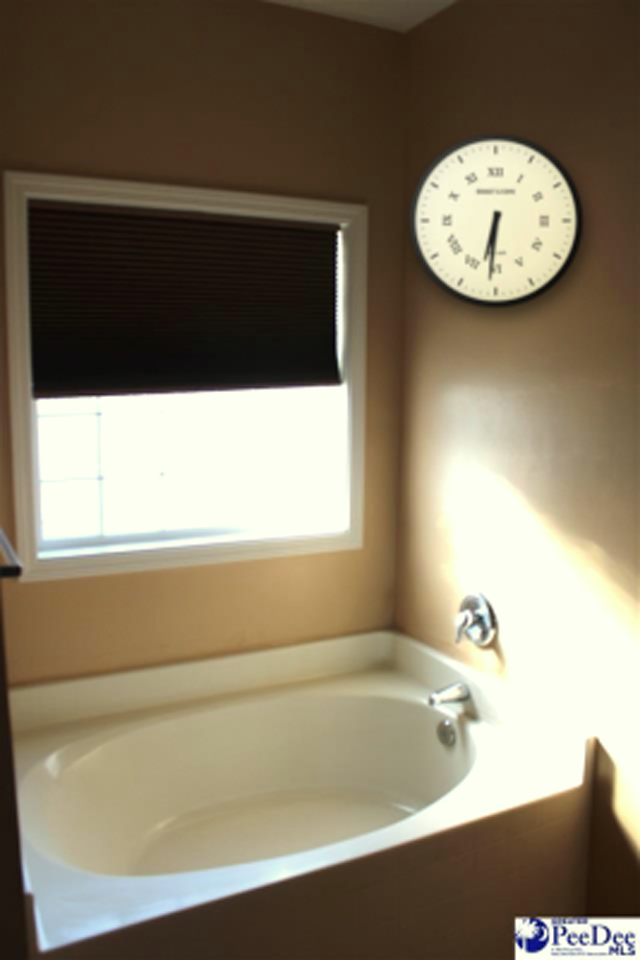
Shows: 6:31
